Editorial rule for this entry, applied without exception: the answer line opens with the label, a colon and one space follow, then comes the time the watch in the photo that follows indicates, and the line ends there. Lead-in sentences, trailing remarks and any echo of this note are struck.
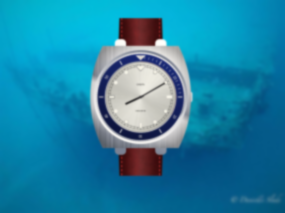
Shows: 8:10
